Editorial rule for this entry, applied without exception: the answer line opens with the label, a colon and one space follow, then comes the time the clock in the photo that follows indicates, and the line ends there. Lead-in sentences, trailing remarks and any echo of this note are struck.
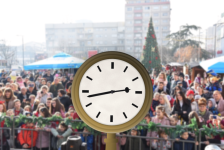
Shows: 2:43
